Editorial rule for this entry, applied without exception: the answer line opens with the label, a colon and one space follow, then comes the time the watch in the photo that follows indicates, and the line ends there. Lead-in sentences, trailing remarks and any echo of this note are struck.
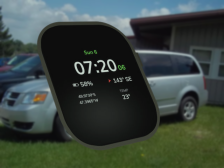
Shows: 7:20
